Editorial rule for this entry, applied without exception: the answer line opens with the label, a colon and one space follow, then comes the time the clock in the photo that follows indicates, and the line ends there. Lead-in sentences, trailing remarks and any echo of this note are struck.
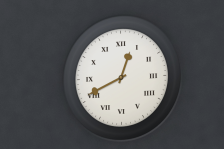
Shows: 12:41
